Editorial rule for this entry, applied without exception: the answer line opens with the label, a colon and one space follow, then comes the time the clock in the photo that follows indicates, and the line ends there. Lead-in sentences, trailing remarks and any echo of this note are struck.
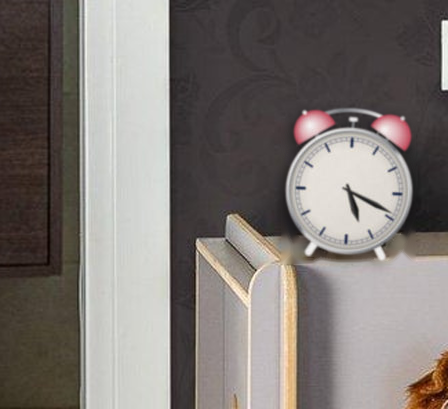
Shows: 5:19
